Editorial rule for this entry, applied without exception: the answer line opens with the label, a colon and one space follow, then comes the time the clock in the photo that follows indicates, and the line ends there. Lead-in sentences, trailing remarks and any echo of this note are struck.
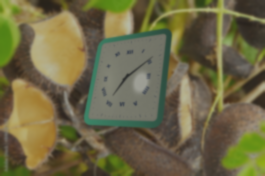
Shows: 7:09
